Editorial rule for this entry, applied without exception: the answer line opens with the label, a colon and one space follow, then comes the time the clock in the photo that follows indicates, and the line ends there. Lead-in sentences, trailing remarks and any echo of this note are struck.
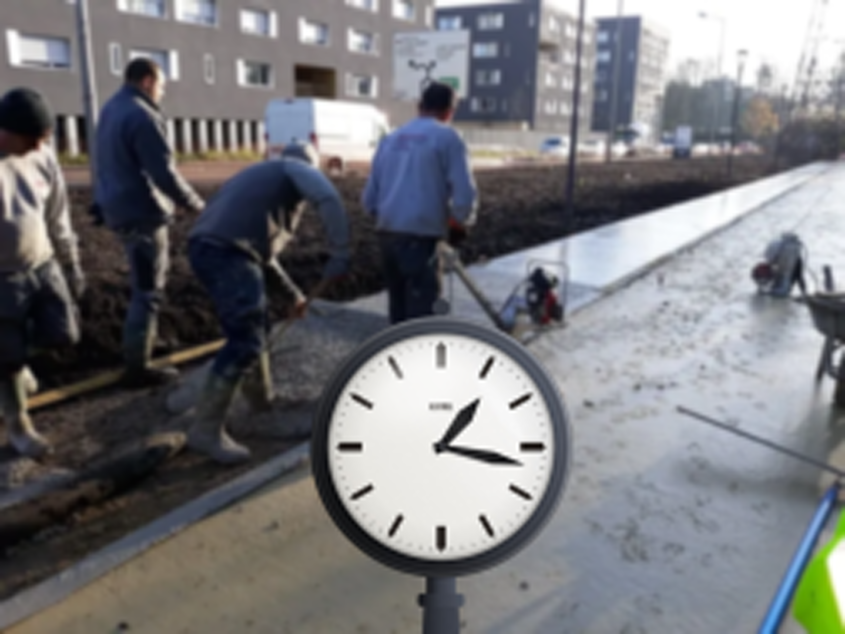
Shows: 1:17
